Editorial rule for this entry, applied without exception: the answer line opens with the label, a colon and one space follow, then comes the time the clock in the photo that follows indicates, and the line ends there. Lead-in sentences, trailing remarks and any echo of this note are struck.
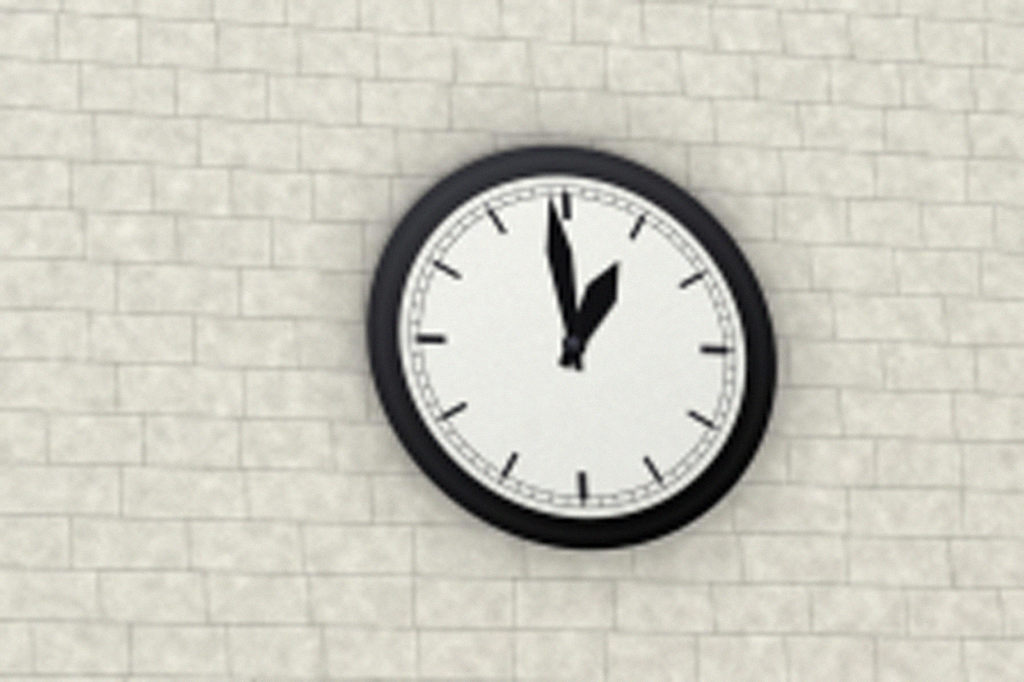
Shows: 12:59
